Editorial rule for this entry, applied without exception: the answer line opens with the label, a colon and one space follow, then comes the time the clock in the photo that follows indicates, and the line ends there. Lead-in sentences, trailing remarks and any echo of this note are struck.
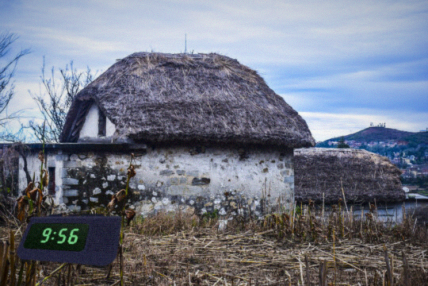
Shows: 9:56
